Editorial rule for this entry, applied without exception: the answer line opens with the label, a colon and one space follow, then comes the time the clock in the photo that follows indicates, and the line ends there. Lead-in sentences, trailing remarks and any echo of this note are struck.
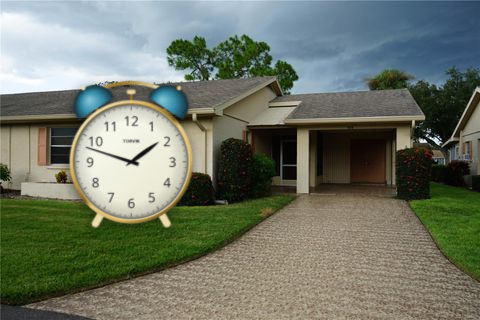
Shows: 1:48
